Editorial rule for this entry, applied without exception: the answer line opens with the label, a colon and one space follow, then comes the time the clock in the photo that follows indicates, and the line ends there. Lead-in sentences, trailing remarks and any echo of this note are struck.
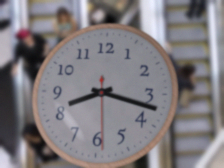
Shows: 8:17:29
